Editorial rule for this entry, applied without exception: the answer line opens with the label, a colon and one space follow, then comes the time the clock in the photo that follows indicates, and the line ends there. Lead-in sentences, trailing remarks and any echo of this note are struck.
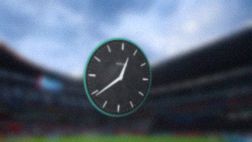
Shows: 12:39
